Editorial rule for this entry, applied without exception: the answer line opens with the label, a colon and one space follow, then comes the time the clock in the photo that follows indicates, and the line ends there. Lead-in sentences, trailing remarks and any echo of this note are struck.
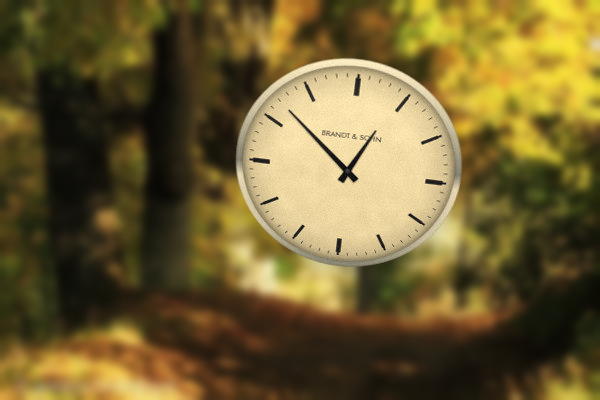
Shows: 12:52
